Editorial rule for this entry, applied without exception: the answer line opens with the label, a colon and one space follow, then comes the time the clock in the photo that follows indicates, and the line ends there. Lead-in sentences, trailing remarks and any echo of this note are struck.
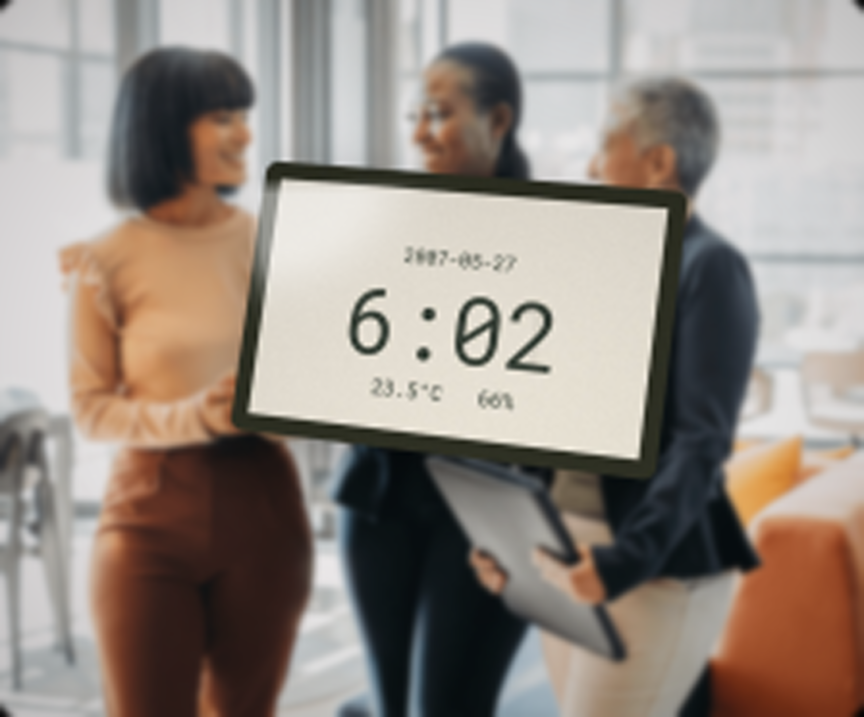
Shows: 6:02
